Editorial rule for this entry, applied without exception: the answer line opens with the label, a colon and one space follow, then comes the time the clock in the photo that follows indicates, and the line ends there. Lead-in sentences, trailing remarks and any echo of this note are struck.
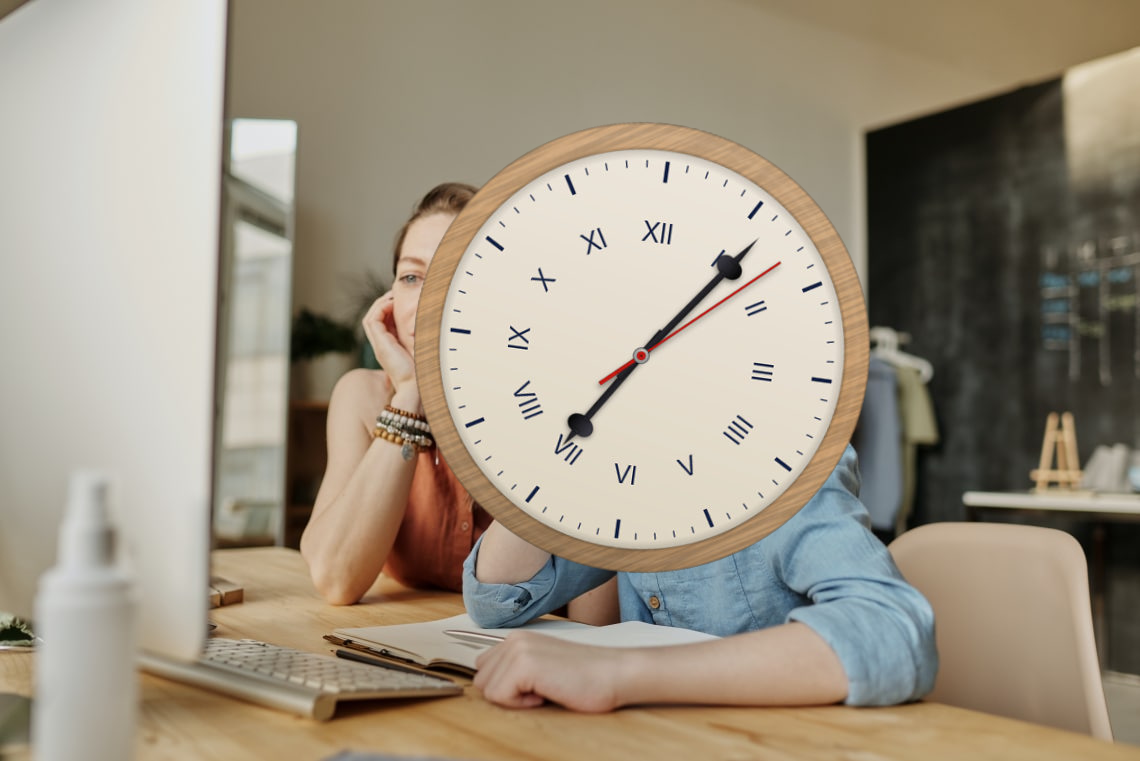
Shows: 7:06:08
